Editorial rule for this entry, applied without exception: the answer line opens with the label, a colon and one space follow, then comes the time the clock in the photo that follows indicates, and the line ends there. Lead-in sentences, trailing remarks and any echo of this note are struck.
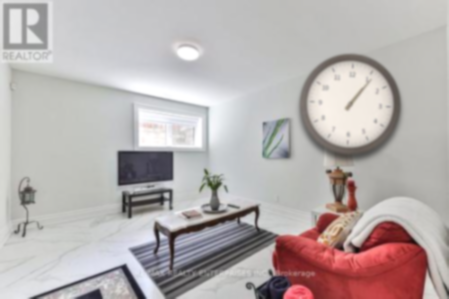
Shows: 1:06
